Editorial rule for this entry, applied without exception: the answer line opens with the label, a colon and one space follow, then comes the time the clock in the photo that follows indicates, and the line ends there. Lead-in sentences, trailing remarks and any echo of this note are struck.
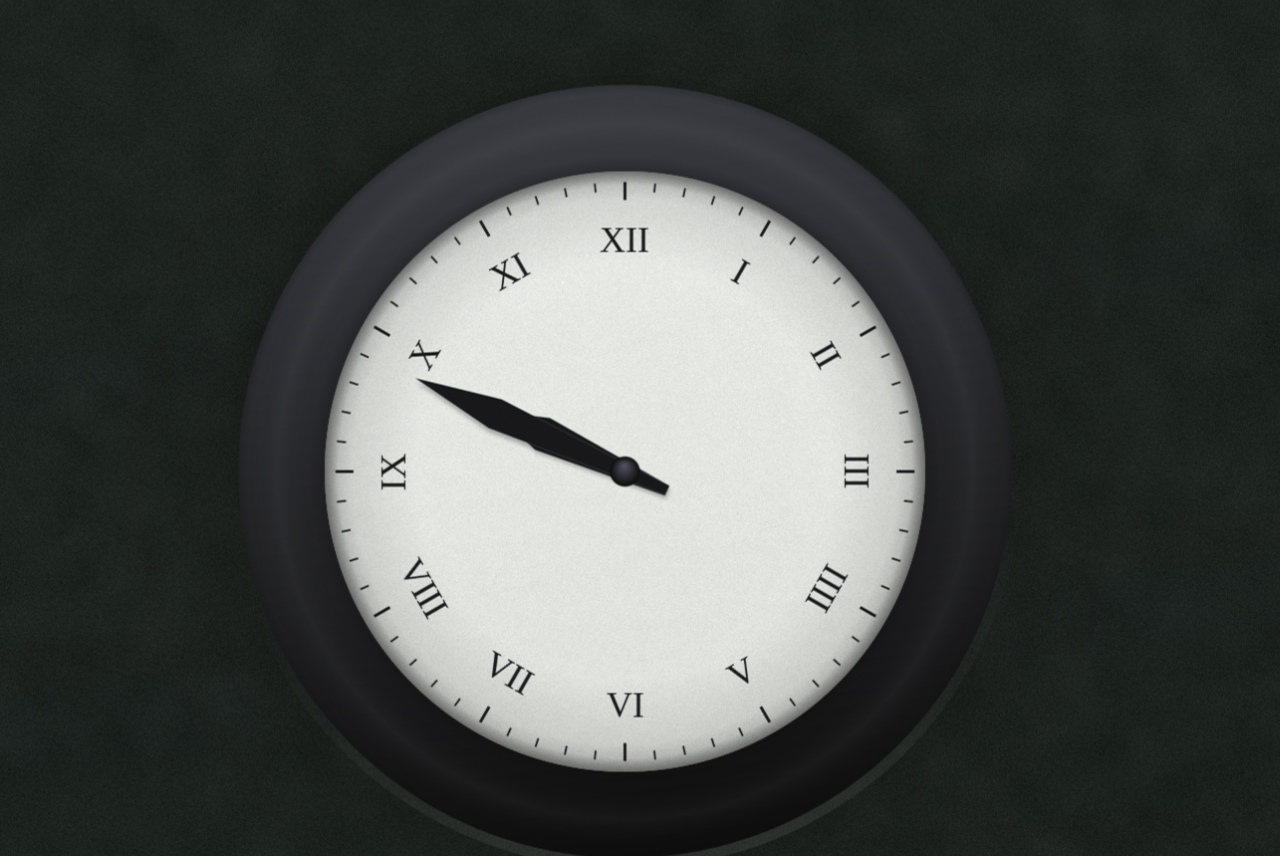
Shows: 9:49
